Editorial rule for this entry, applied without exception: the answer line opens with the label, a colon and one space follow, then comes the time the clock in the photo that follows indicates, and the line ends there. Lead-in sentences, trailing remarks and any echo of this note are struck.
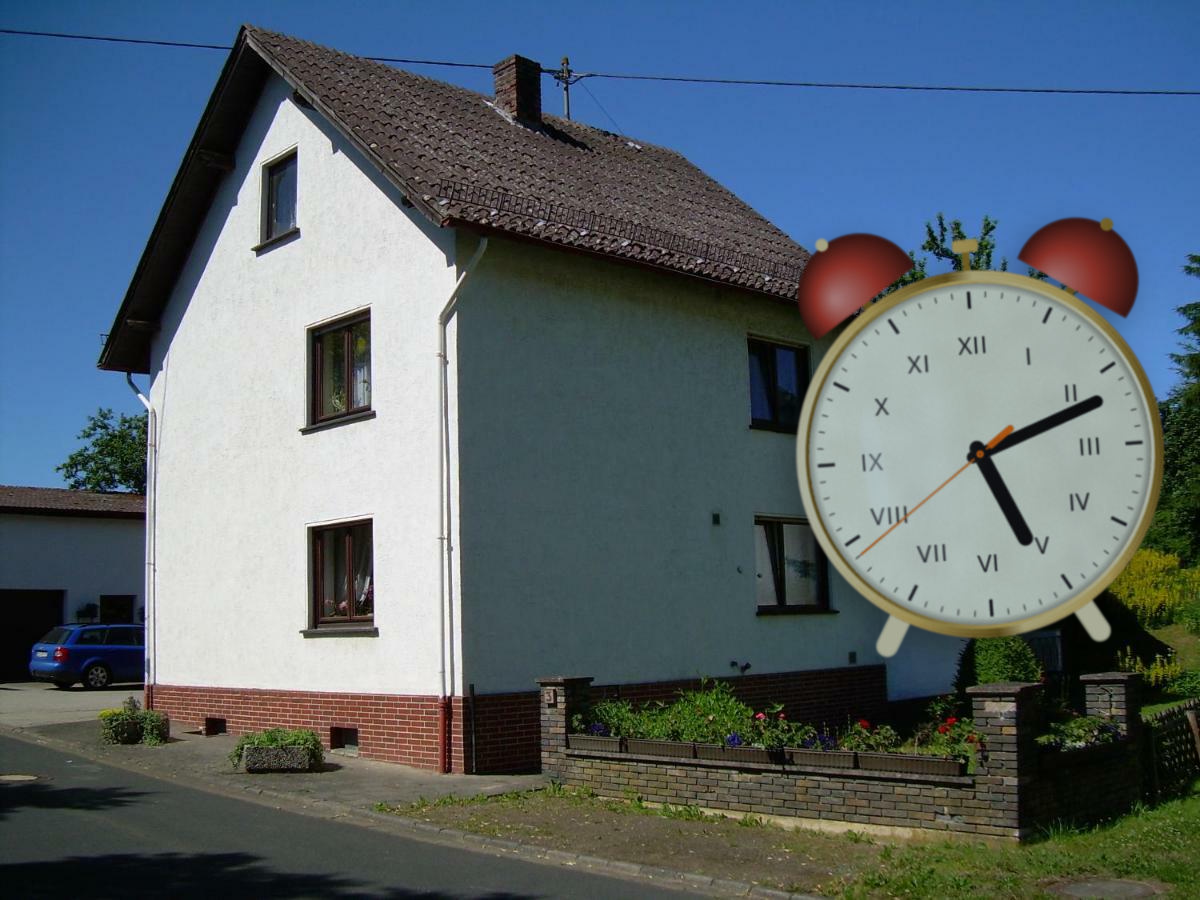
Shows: 5:11:39
